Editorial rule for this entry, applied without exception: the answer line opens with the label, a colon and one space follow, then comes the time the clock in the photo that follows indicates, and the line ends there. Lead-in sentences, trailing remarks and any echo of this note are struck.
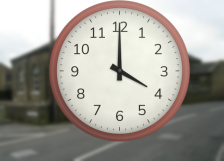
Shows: 4:00
